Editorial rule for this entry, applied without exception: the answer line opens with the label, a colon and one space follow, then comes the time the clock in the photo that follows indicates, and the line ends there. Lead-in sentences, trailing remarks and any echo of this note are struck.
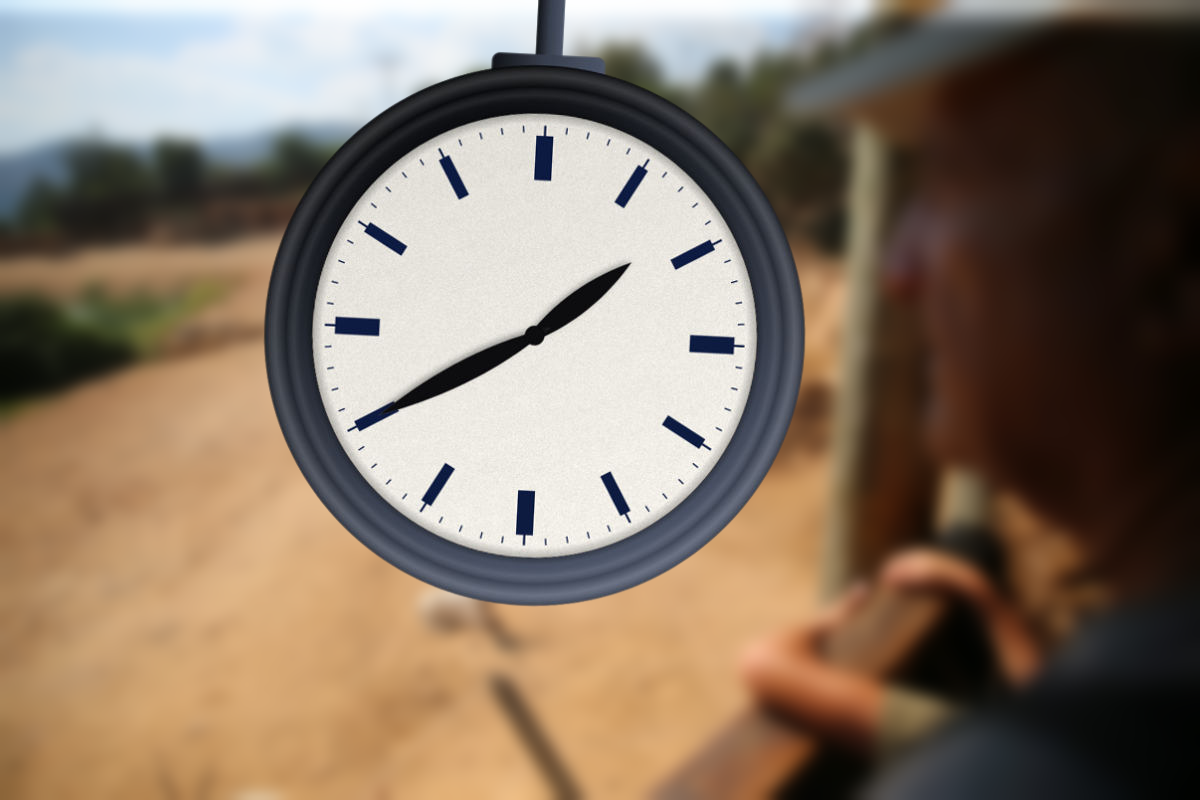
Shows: 1:40
